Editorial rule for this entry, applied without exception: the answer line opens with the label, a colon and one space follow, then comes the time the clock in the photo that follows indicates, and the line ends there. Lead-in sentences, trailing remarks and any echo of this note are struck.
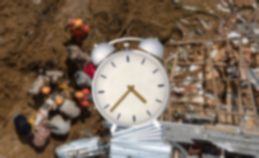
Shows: 4:38
